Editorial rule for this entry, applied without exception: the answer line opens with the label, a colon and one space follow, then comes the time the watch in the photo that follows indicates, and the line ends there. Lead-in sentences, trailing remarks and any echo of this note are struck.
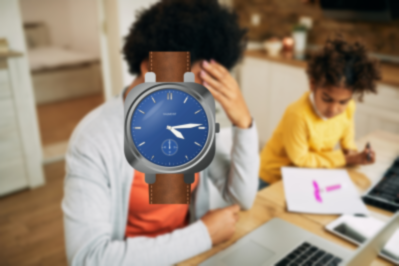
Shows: 4:14
